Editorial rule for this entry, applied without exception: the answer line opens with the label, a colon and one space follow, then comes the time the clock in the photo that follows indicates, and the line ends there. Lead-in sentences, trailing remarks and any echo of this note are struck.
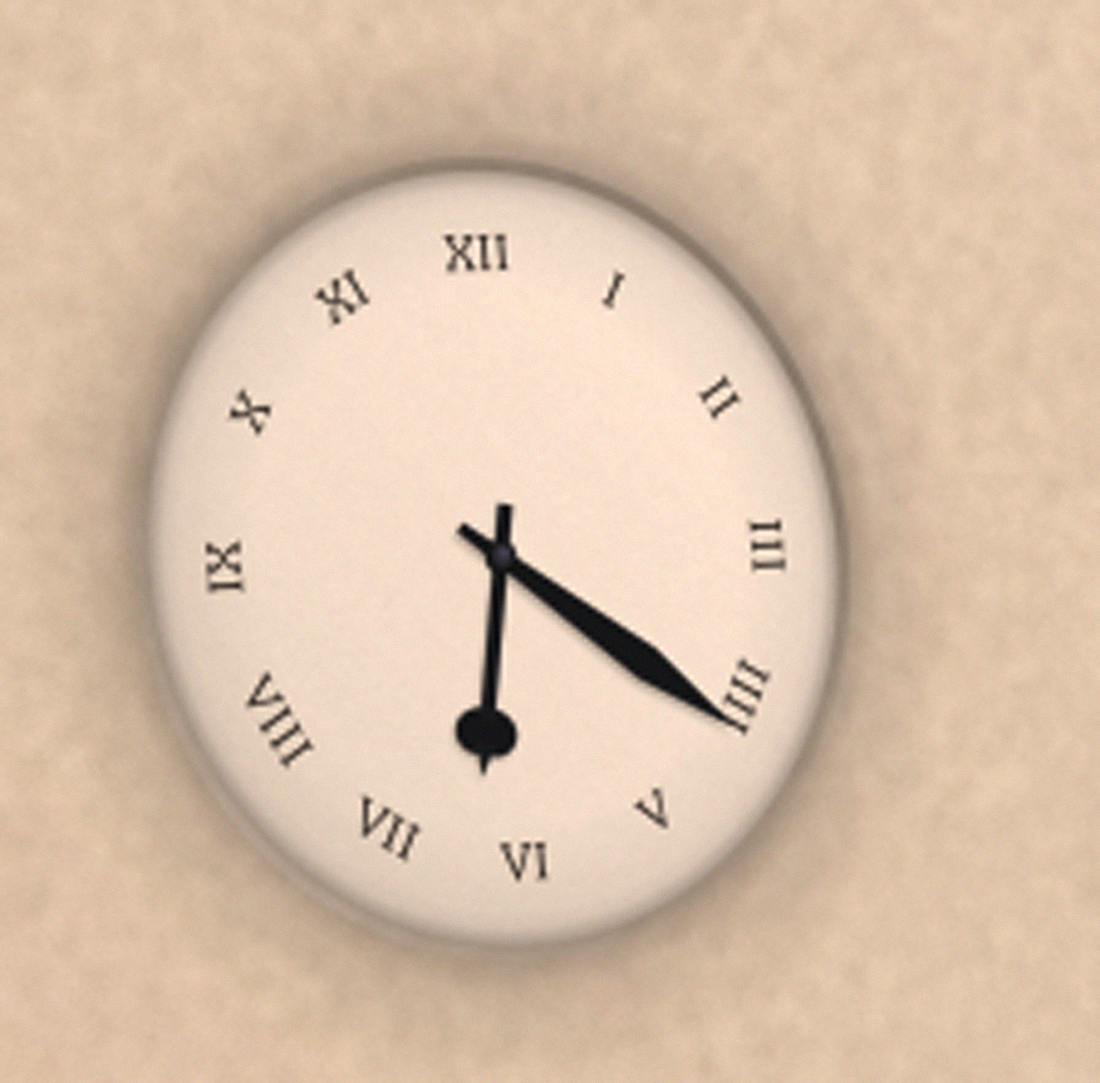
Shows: 6:21
